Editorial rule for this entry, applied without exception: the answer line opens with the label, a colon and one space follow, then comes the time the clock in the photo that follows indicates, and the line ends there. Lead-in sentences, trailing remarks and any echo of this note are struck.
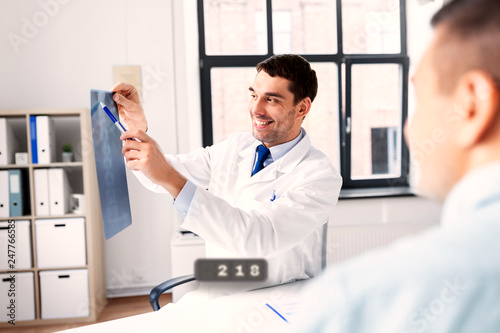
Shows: 2:18
